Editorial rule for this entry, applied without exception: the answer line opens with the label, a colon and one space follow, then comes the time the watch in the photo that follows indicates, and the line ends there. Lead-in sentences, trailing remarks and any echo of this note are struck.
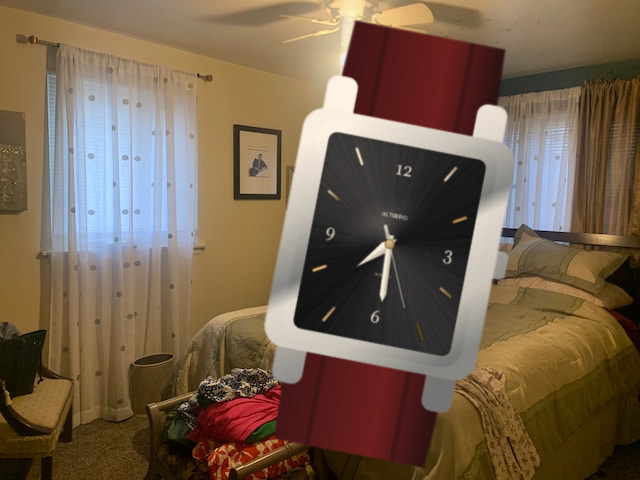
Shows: 7:29:26
